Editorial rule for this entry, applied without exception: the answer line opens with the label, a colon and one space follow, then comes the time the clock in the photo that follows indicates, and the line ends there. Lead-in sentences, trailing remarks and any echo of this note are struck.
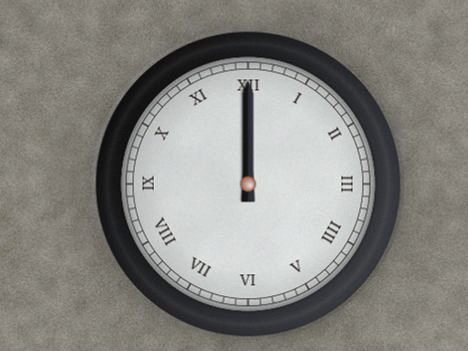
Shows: 12:00
